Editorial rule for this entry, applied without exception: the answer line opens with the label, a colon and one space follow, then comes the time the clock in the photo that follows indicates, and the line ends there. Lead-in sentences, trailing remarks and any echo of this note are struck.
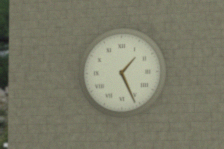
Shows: 1:26
